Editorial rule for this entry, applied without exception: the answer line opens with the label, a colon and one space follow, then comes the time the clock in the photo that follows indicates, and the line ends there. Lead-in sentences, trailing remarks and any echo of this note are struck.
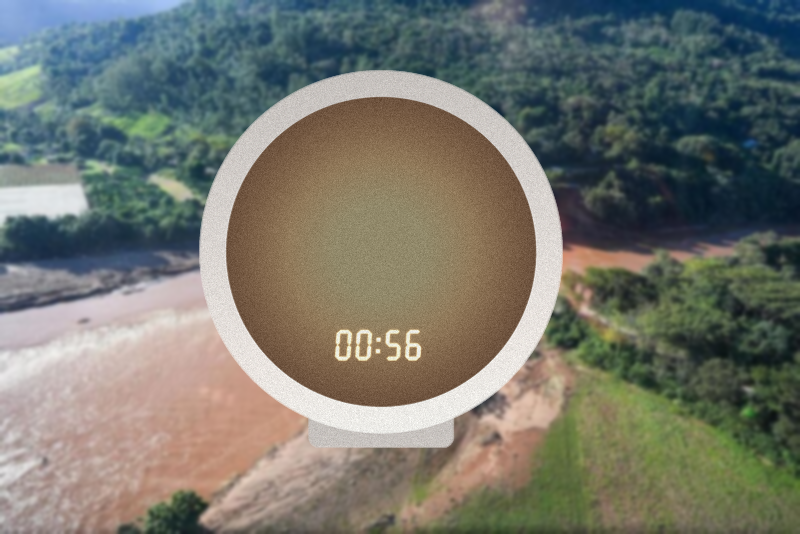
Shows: 0:56
